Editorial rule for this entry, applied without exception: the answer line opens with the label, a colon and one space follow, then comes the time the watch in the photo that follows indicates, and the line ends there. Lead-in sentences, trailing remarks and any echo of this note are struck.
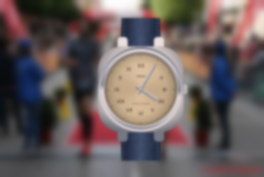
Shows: 4:05
